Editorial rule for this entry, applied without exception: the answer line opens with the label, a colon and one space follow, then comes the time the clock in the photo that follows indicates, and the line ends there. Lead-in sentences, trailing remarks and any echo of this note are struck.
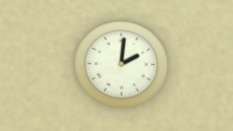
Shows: 2:01
